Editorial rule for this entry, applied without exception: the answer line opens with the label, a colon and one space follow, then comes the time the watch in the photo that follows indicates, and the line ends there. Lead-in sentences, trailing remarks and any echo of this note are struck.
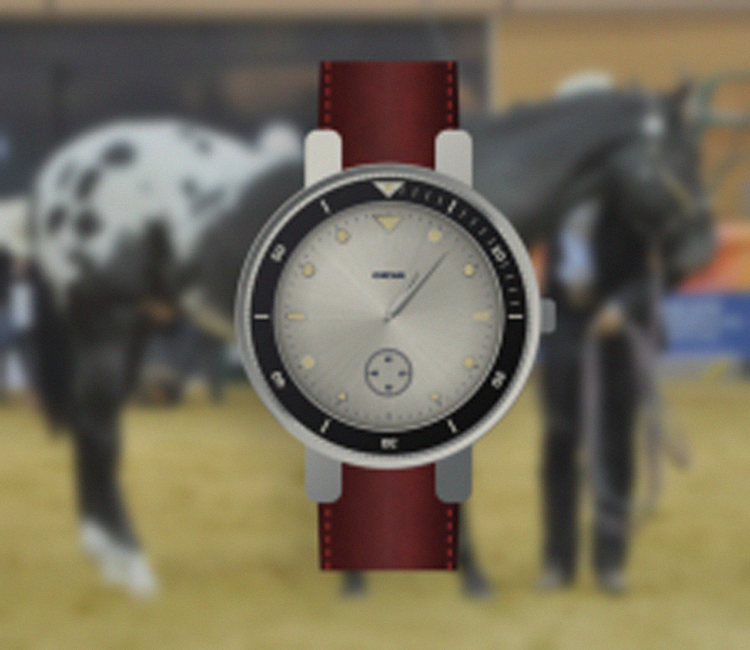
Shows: 1:07
